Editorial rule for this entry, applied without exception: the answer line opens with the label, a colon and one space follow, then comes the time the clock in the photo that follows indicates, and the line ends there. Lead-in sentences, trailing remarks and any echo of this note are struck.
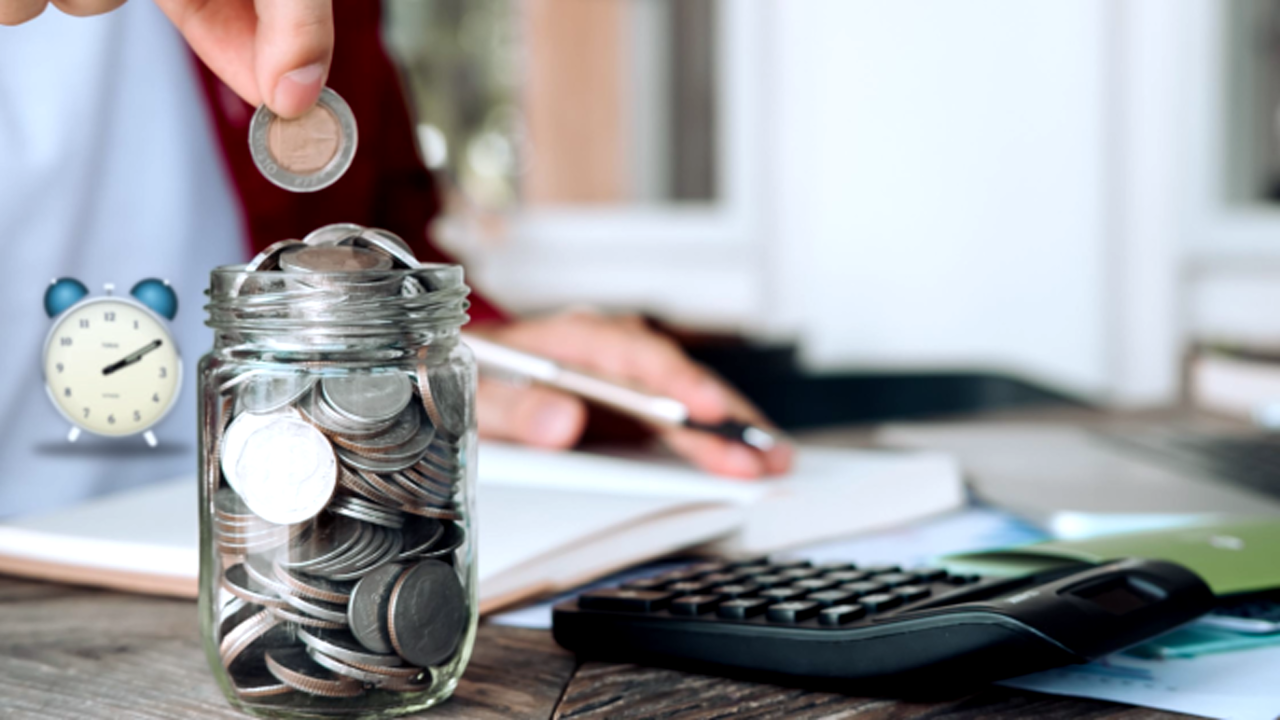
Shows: 2:10
